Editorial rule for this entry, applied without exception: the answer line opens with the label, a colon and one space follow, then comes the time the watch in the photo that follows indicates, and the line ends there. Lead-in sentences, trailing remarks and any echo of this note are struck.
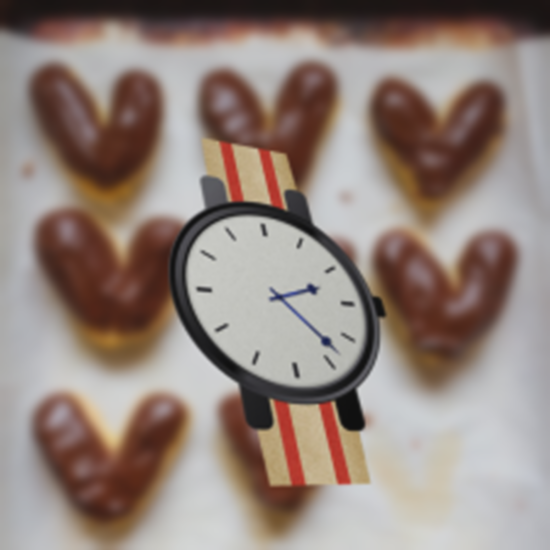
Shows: 2:23
